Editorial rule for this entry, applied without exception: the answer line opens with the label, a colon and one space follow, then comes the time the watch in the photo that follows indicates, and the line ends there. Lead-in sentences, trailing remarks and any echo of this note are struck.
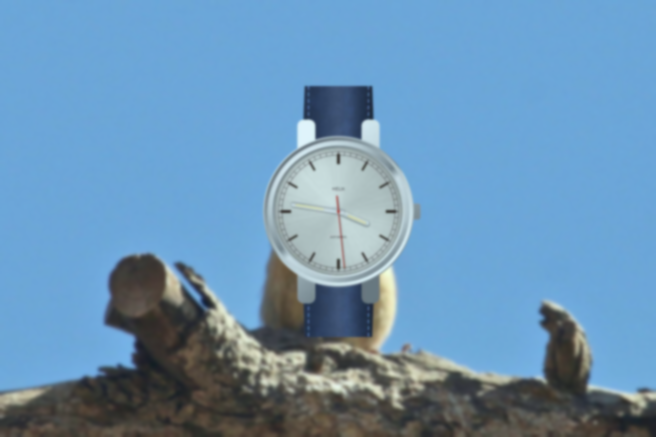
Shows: 3:46:29
